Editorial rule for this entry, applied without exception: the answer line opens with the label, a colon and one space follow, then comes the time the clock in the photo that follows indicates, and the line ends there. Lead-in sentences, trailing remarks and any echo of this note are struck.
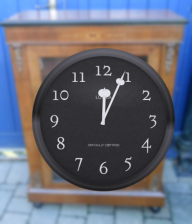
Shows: 12:04
